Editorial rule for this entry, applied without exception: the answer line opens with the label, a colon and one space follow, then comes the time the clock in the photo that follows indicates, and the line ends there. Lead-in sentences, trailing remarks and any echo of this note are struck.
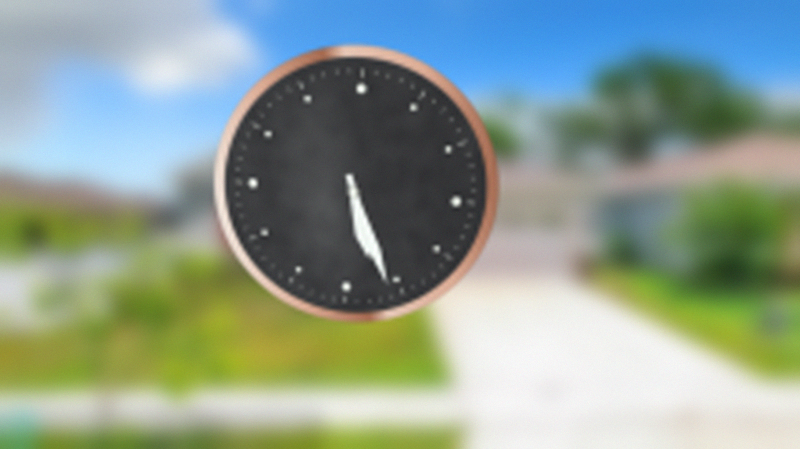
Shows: 5:26
